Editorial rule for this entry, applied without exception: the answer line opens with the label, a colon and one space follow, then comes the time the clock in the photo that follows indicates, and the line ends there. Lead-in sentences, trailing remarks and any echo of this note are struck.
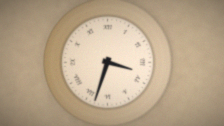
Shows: 3:33
